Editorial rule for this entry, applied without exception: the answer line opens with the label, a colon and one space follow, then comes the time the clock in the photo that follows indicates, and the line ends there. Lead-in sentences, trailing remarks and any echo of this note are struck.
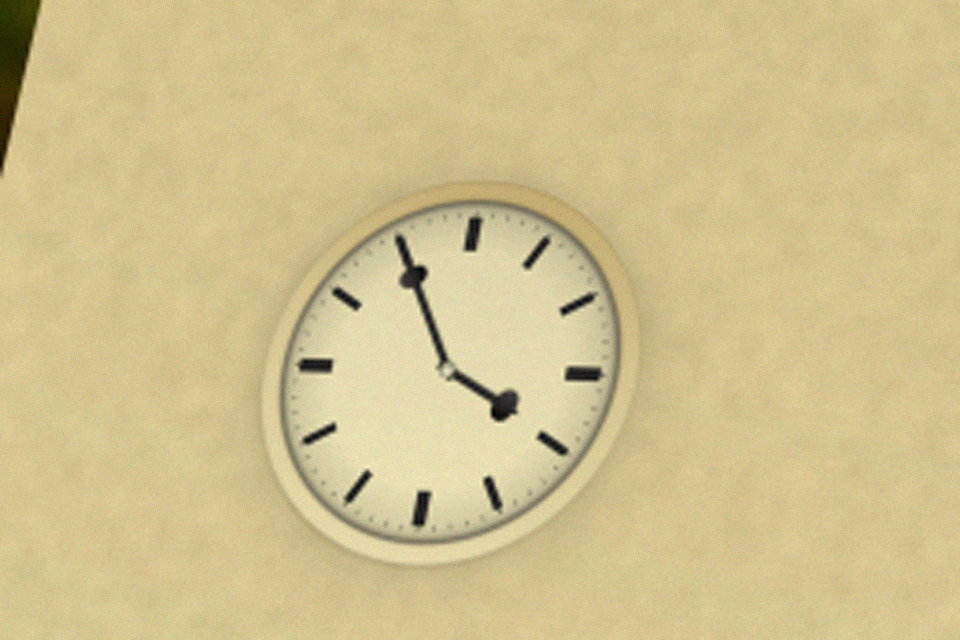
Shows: 3:55
